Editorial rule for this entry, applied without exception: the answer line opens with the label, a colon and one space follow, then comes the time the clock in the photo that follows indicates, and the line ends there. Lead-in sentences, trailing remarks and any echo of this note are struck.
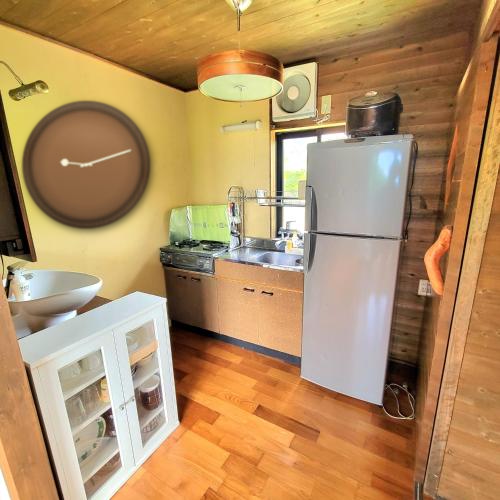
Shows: 9:12
